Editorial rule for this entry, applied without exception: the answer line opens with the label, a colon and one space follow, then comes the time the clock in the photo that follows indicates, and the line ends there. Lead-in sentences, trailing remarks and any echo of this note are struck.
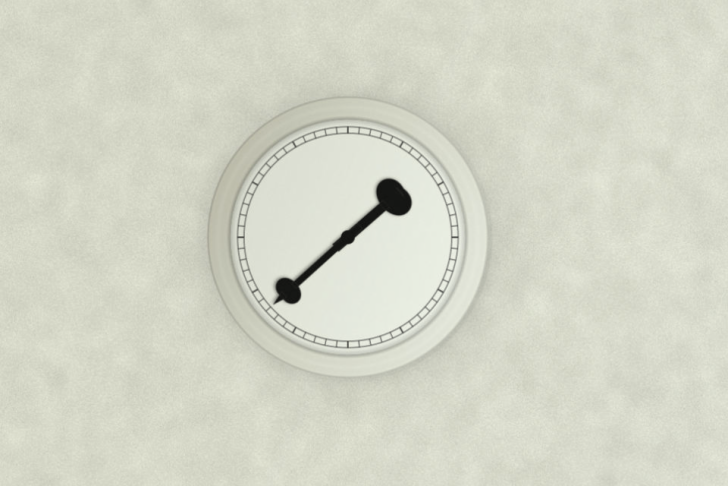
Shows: 1:38
